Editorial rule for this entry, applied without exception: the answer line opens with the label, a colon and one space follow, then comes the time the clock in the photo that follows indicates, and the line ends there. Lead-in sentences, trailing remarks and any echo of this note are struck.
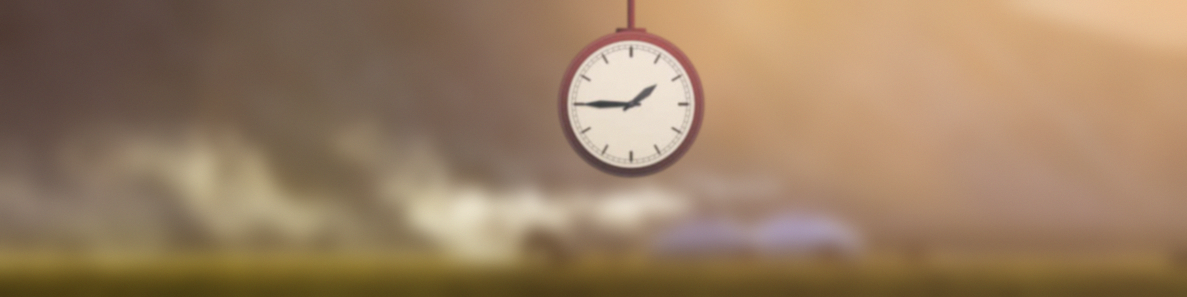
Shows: 1:45
